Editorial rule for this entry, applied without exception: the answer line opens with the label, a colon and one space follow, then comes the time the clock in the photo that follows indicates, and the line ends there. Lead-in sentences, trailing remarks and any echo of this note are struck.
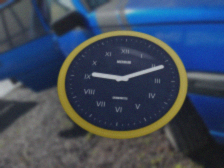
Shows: 9:11
